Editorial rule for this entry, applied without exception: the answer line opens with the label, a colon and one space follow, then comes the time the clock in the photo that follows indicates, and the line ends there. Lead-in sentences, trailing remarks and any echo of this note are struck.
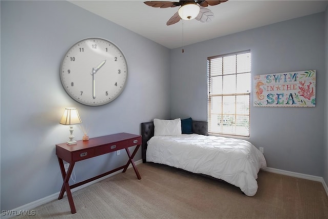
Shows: 1:30
